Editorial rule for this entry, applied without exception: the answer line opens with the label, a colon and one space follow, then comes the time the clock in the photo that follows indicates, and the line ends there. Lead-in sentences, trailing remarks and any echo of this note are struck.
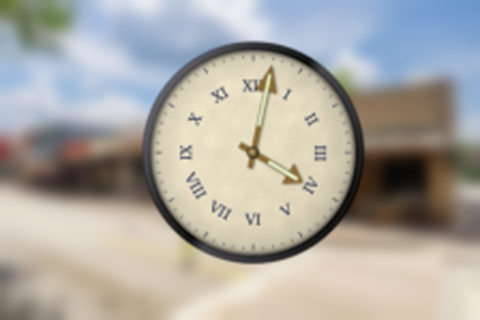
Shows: 4:02
